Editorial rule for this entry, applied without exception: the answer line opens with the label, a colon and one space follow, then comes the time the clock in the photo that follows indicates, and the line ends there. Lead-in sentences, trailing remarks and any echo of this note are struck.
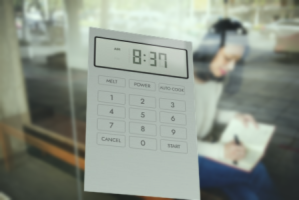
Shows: 8:37
